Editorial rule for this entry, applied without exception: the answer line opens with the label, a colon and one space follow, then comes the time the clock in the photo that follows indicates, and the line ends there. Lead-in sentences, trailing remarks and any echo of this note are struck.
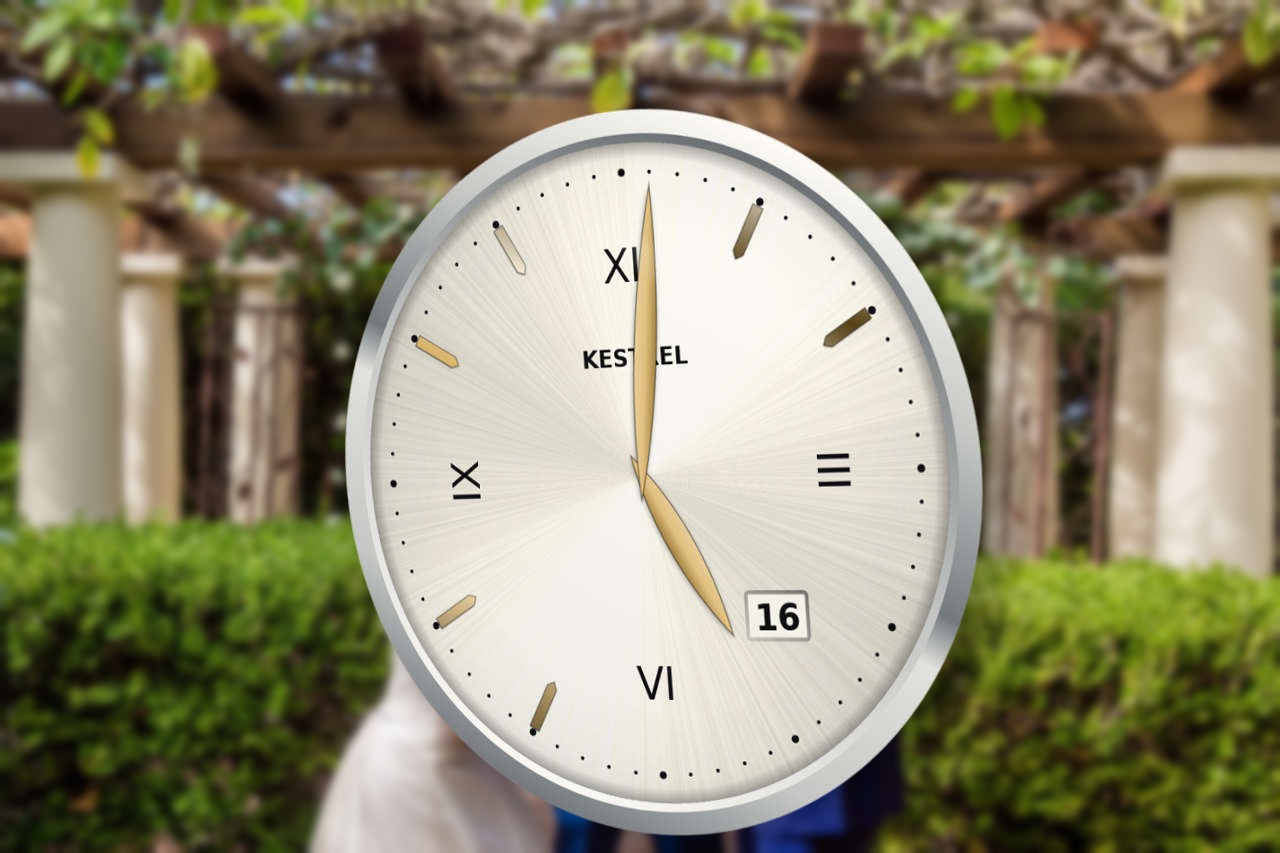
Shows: 5:01
